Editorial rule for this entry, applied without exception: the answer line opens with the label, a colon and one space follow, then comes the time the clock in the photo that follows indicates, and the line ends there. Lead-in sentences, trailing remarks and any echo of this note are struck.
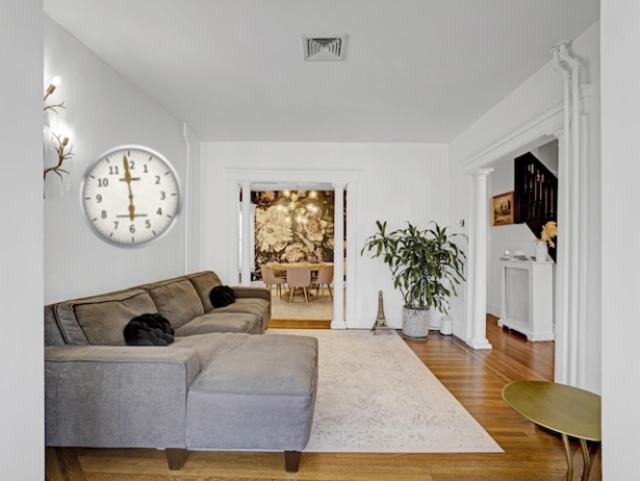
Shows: 5:59
